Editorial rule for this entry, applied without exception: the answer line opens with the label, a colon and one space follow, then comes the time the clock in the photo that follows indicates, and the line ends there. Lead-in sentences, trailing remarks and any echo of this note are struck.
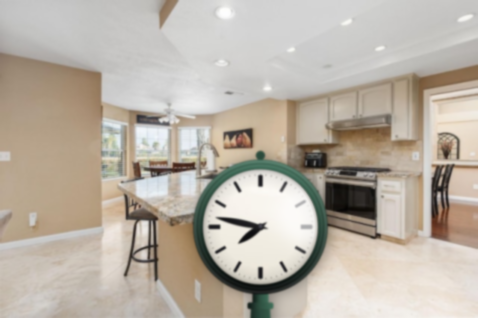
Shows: 7:47
